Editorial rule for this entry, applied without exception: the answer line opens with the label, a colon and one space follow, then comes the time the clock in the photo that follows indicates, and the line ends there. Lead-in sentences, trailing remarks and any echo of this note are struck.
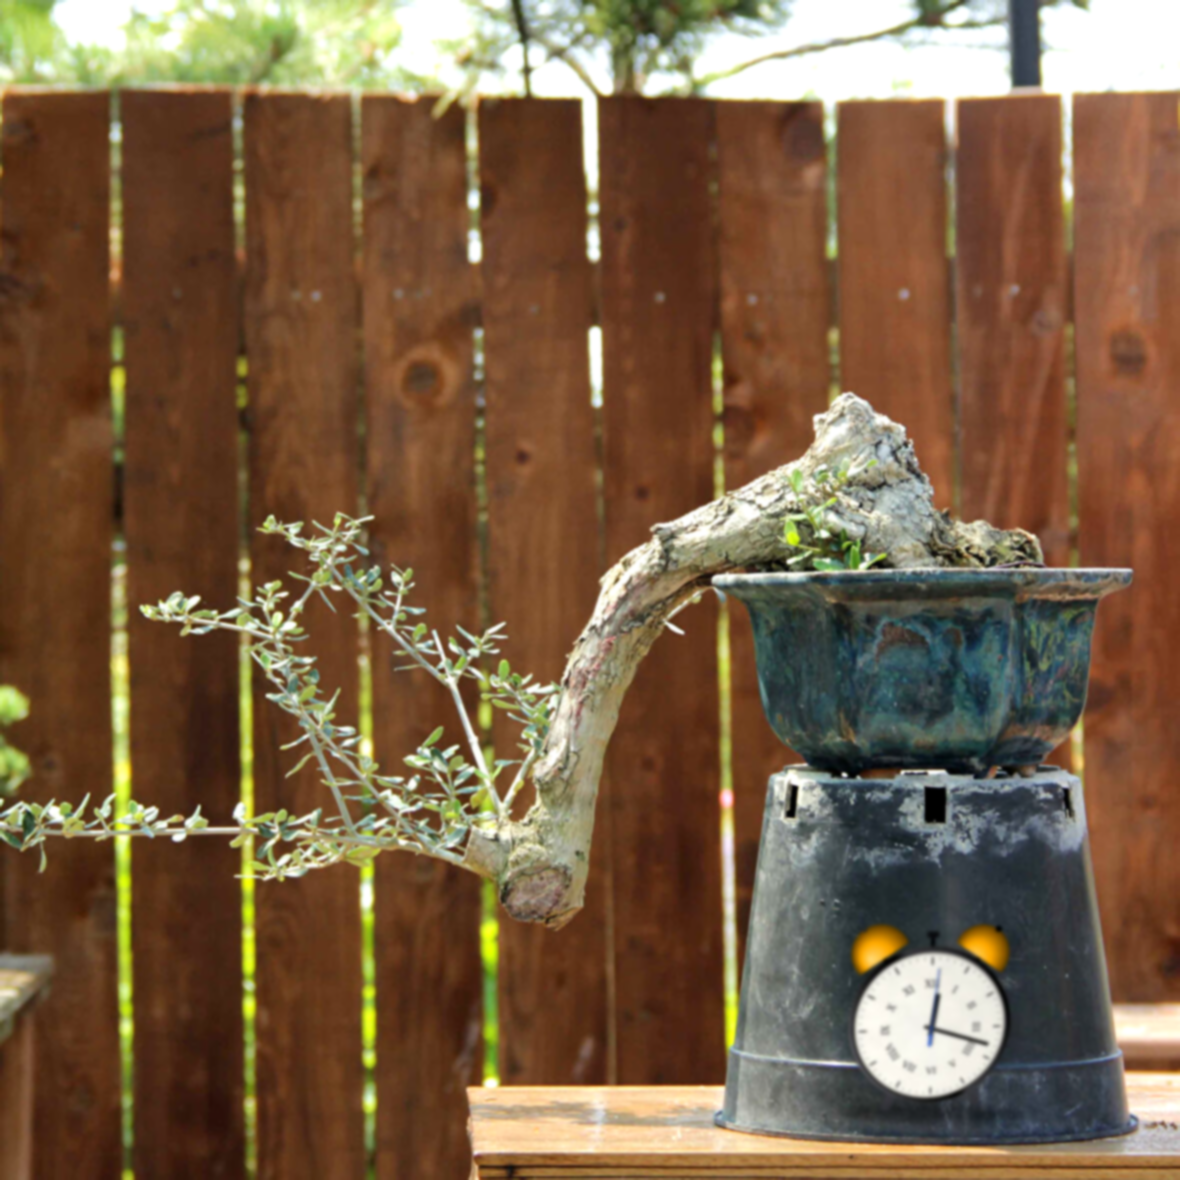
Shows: 12:18:01
